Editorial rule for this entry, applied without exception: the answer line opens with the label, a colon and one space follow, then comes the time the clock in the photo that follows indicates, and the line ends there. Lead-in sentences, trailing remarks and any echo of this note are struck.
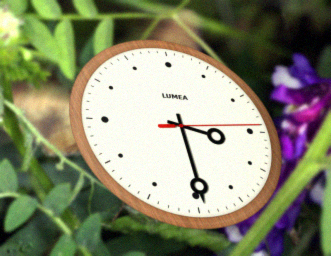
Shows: 3:29:14
